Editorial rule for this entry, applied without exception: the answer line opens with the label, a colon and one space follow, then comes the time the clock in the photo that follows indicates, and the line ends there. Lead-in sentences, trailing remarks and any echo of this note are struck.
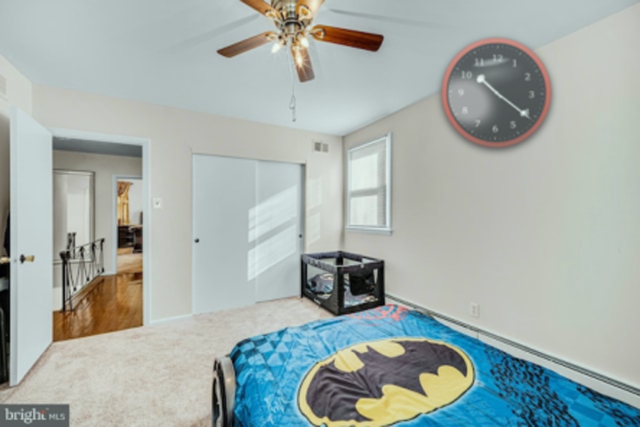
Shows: 10:21
